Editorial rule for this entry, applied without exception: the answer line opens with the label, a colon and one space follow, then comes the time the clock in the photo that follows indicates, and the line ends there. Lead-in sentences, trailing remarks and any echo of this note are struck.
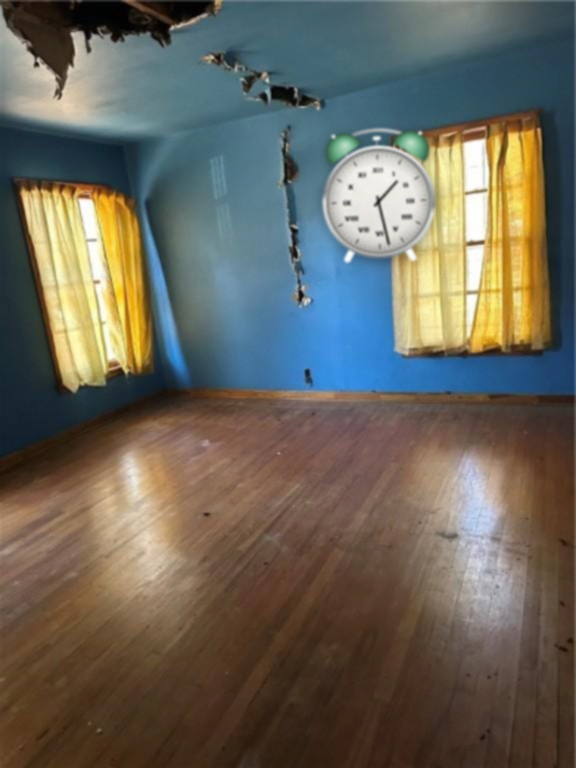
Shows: 1:28
